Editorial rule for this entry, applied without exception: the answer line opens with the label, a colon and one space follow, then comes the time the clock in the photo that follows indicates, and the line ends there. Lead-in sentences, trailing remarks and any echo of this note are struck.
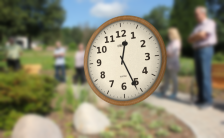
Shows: 12:26
